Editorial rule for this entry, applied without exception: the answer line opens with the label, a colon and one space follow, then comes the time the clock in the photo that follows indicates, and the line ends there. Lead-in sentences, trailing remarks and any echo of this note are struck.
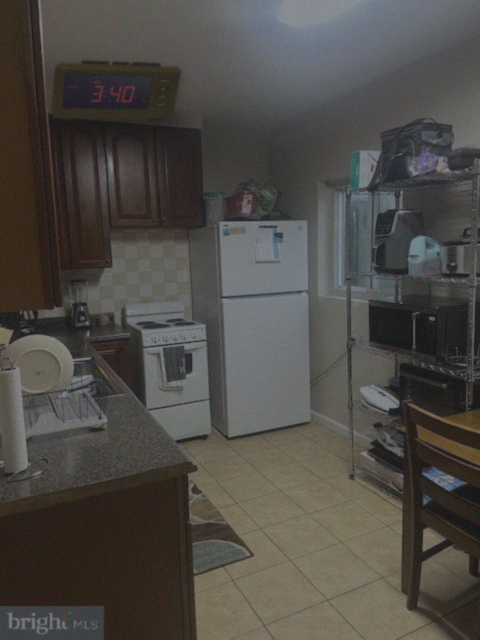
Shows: 3:40
